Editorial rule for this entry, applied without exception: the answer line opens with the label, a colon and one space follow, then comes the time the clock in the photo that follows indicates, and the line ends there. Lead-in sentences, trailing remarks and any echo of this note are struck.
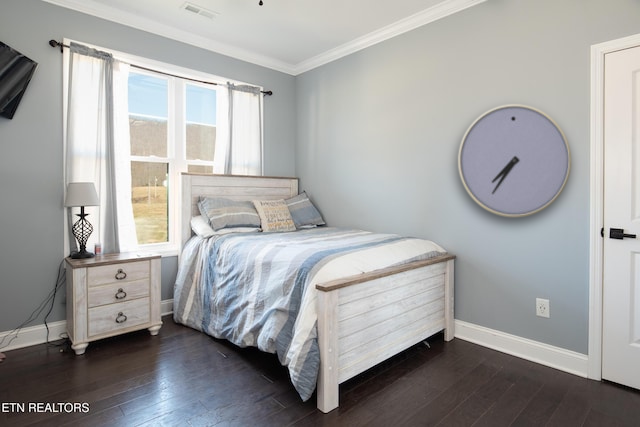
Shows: 7:36
